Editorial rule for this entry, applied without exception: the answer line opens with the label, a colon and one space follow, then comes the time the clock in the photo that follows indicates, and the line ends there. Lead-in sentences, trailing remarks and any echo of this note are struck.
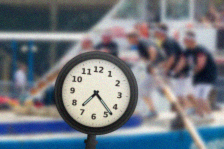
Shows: 7:23
